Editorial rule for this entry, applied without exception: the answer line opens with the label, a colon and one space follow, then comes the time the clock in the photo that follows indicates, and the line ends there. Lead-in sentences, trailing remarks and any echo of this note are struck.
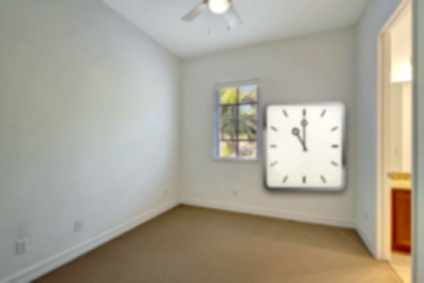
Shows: 11:00
